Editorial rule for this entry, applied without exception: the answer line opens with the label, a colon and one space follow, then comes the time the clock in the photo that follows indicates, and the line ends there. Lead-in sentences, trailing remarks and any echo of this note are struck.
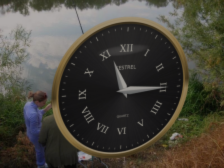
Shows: 11:15
